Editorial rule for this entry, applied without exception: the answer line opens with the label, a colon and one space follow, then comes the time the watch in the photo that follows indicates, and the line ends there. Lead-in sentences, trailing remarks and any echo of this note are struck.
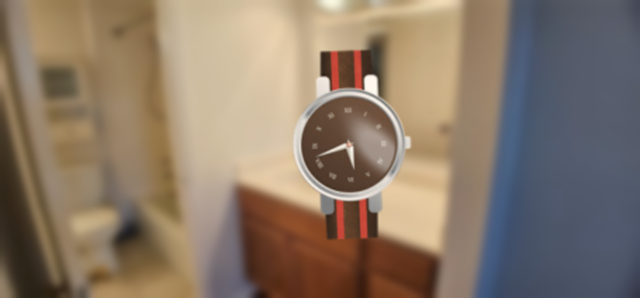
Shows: 5:42
